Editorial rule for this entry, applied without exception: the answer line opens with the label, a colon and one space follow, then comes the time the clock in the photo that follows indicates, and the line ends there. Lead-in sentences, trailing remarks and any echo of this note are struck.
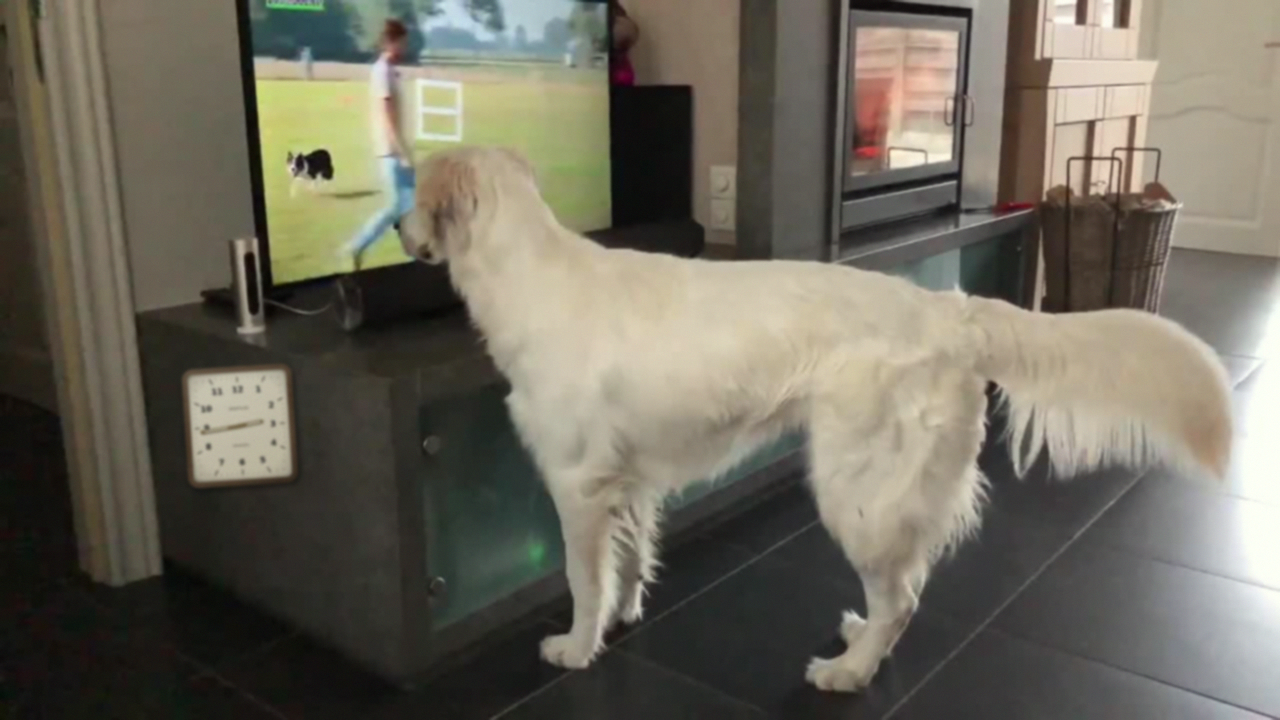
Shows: 2:44
